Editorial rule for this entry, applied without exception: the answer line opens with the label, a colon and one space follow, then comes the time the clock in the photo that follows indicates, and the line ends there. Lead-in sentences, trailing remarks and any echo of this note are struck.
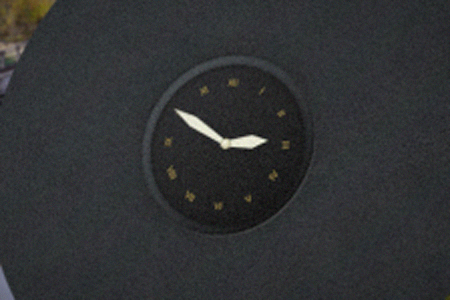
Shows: 2:50
